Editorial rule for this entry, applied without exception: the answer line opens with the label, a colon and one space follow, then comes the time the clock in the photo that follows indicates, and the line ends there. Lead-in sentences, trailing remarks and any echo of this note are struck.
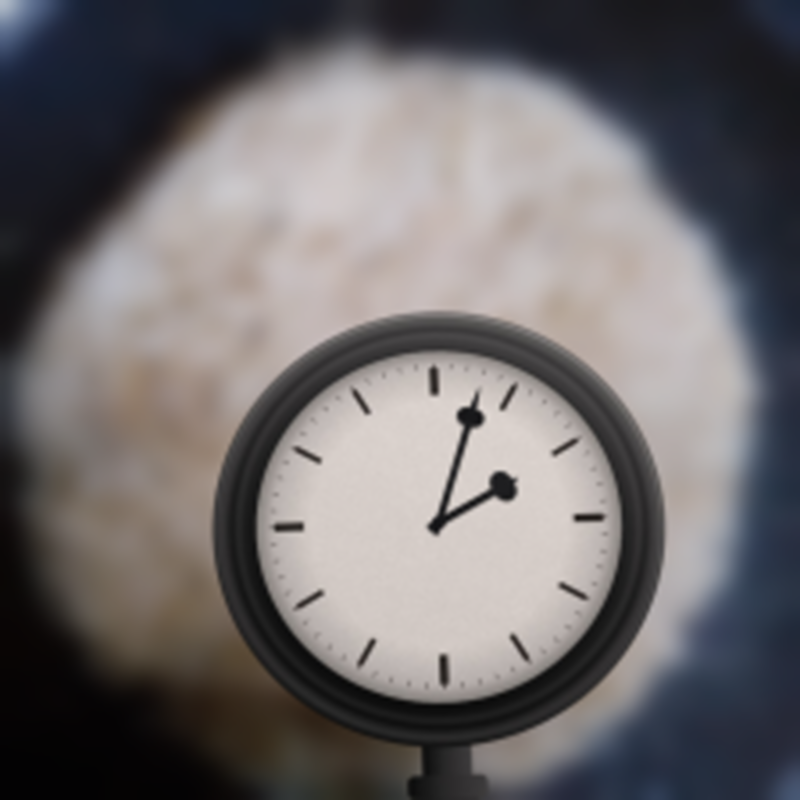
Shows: 2:03
